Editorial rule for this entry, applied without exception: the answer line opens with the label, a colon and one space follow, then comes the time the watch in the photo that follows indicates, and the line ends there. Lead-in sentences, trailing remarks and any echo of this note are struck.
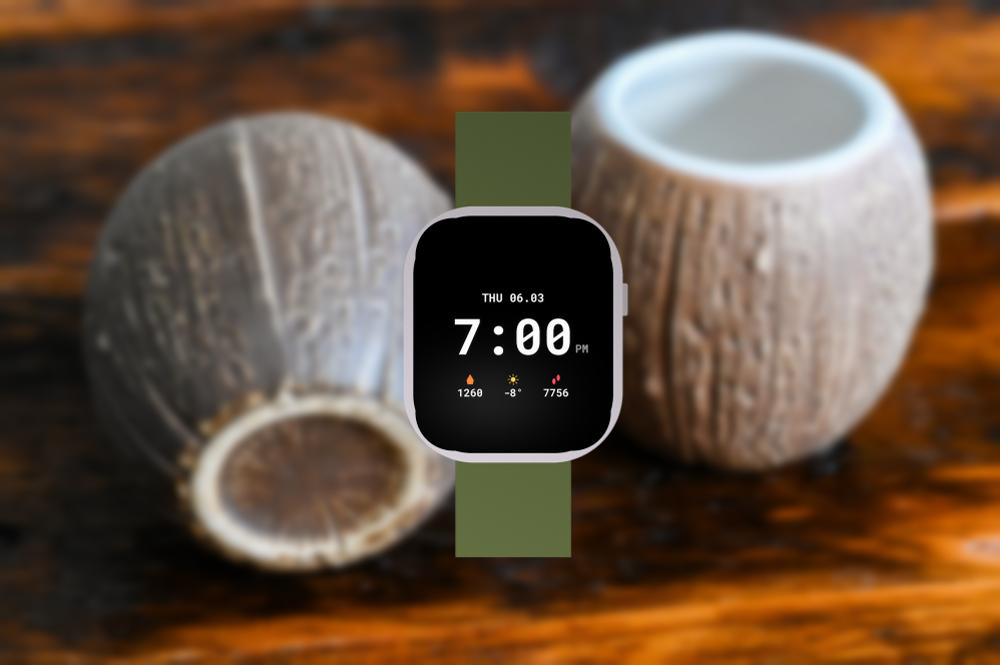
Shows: 7:00
